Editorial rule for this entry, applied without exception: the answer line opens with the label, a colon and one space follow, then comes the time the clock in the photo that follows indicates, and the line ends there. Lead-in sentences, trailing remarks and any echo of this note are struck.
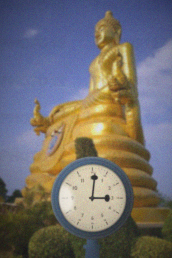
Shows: 3:01
